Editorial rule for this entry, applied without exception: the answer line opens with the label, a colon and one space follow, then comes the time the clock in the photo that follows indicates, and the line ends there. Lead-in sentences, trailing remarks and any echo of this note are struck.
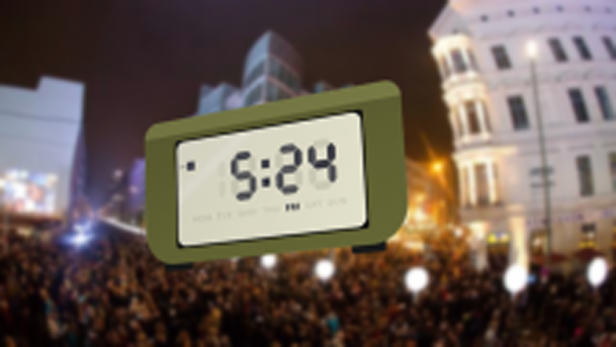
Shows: 5:24
